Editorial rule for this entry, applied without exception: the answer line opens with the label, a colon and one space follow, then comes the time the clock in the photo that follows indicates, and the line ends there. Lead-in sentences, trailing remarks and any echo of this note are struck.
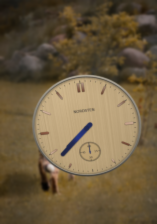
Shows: 7:38
